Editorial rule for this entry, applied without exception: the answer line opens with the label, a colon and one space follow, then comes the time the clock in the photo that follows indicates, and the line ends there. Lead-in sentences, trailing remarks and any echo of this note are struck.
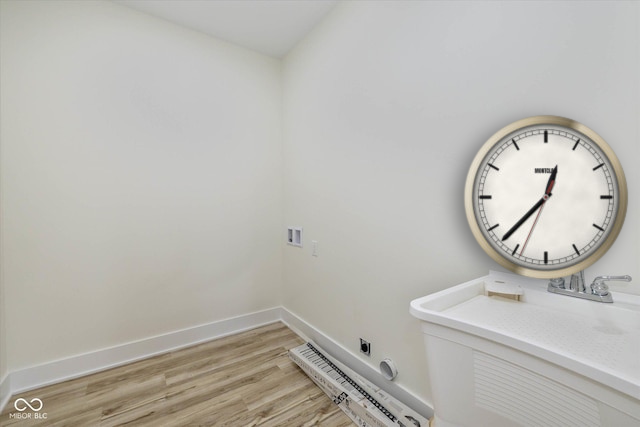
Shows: 12:37:34
